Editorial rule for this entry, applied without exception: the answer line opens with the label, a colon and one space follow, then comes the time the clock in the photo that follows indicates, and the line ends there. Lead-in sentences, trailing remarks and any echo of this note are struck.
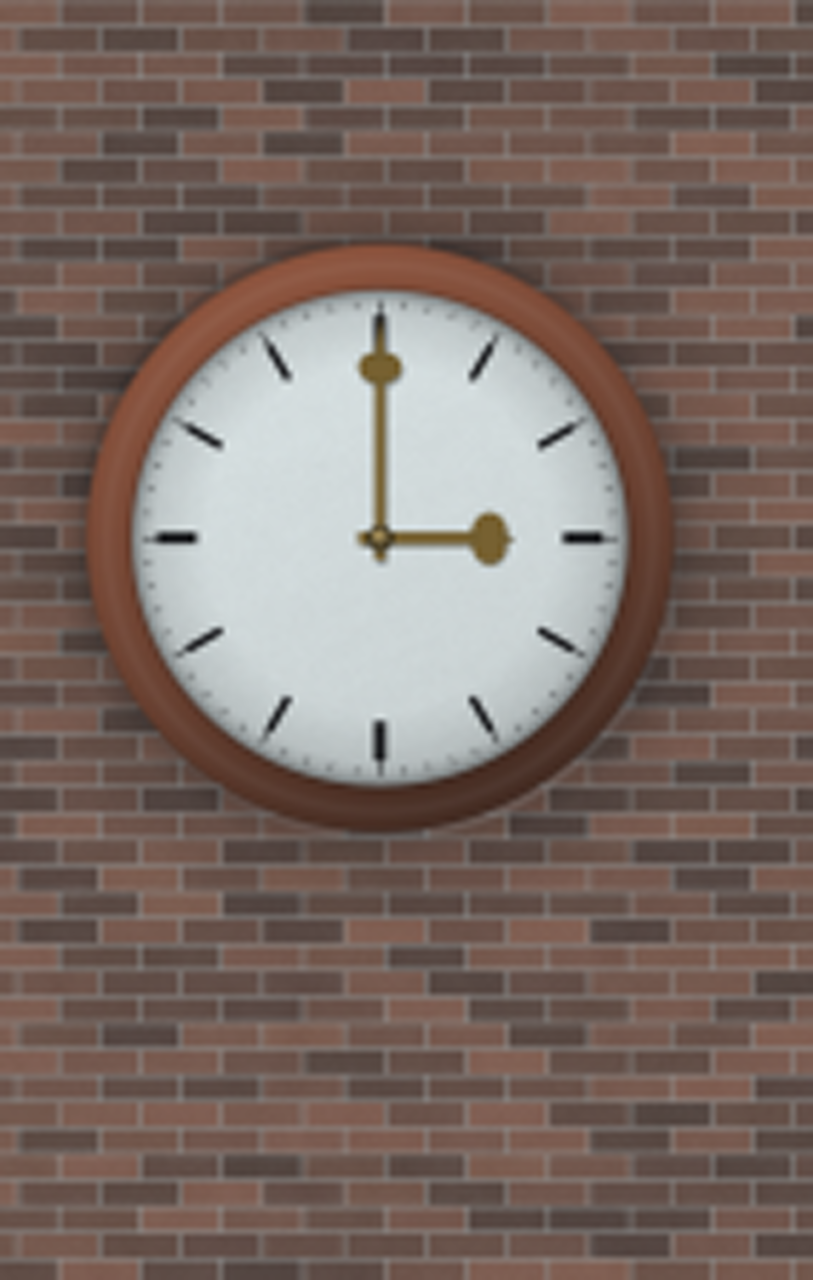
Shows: 3:00
